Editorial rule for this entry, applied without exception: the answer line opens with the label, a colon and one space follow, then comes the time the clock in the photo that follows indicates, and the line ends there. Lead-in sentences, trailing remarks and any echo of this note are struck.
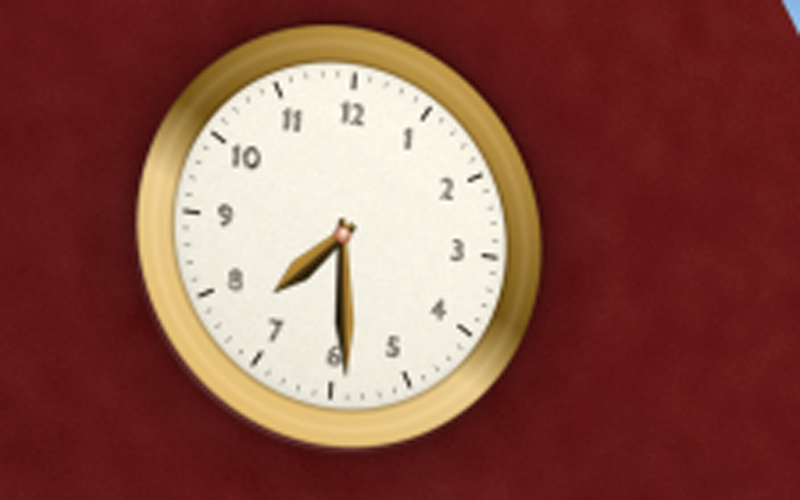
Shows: 7:29
